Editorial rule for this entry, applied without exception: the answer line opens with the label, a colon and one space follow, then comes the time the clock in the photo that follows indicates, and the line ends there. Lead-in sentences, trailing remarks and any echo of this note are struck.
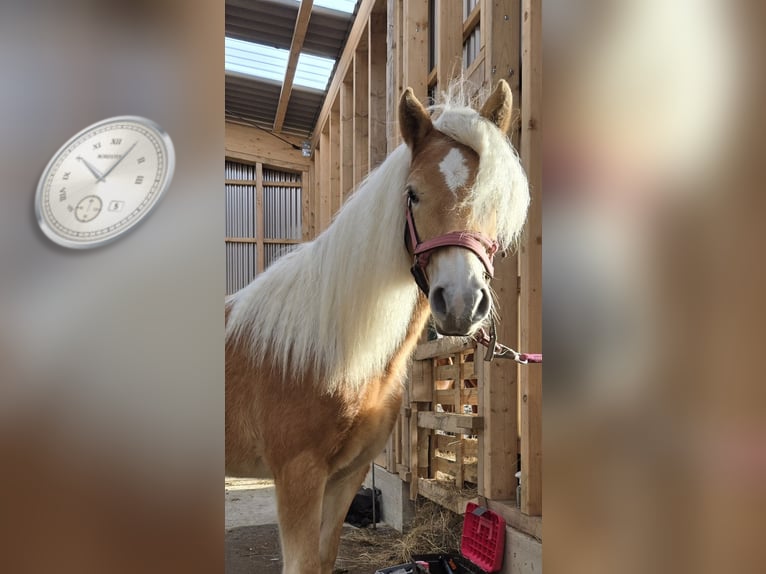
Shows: 10:05
